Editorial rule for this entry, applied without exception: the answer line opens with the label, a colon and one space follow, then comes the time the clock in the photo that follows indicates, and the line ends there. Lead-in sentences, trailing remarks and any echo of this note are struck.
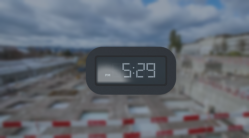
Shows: 5:29
